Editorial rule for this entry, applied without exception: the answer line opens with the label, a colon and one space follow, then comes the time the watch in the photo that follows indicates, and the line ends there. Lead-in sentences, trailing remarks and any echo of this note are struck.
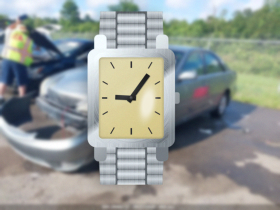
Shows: 9:06
